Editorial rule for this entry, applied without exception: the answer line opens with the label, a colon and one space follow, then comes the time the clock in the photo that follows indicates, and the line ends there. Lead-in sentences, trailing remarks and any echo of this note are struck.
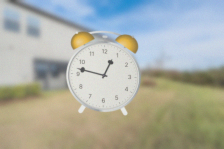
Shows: 12:47
